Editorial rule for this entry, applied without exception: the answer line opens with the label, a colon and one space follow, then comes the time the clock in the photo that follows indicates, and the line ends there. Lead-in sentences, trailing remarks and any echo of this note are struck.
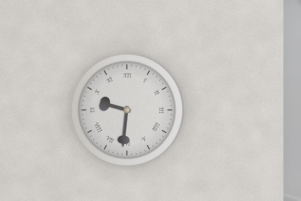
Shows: 9:31
